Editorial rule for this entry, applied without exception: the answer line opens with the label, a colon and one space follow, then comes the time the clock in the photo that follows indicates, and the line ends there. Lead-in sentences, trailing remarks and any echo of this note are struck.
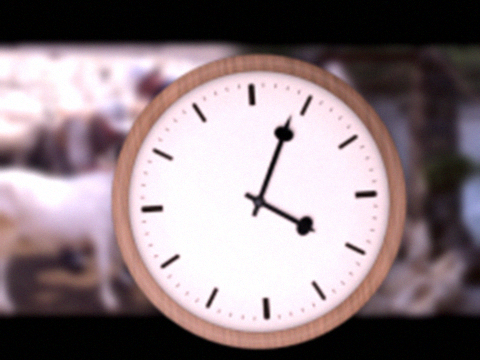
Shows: 4:04
